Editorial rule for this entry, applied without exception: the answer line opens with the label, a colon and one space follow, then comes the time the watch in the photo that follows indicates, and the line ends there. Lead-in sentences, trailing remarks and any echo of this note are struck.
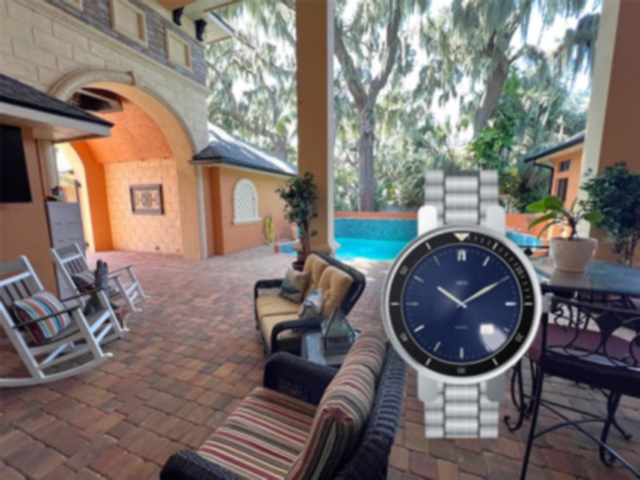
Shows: 10:10
